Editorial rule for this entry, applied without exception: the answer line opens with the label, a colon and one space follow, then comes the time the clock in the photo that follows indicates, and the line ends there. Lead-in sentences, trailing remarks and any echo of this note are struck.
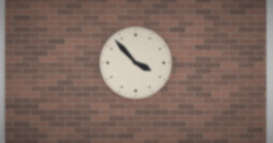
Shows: 3:53
